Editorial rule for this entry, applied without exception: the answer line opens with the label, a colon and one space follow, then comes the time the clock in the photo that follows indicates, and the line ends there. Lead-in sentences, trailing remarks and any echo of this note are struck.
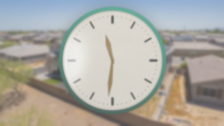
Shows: 11:31
